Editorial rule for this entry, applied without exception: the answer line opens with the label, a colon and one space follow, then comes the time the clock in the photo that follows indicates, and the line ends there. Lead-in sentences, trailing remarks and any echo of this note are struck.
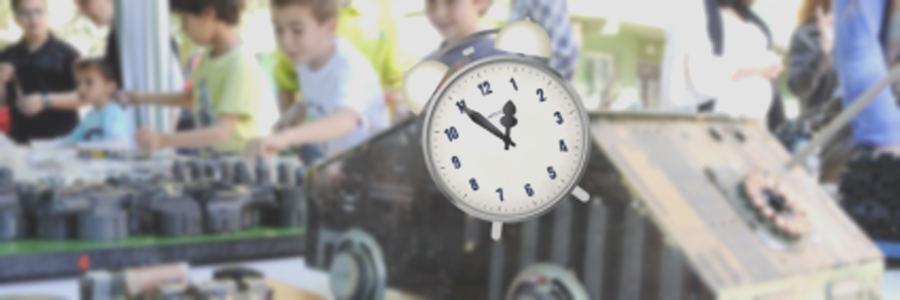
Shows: 12:55
